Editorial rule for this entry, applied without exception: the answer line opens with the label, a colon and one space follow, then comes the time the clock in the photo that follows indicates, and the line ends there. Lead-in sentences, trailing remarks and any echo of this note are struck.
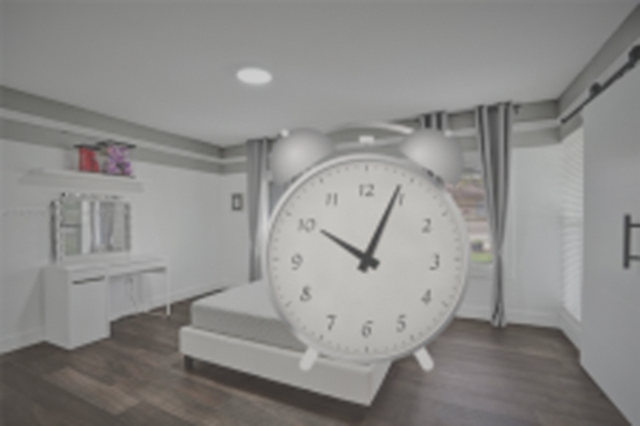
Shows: 10:04
